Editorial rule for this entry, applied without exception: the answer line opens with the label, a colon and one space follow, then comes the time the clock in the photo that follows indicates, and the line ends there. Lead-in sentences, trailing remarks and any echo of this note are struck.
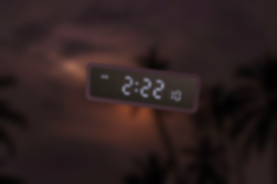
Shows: 2:22
